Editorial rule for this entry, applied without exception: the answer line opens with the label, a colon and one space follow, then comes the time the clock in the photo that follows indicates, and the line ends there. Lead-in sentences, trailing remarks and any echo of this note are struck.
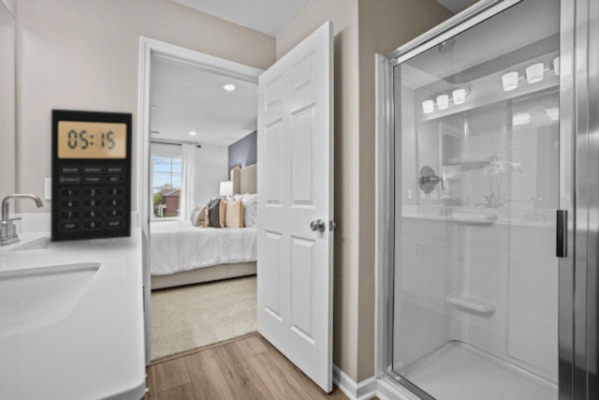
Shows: 5:15
